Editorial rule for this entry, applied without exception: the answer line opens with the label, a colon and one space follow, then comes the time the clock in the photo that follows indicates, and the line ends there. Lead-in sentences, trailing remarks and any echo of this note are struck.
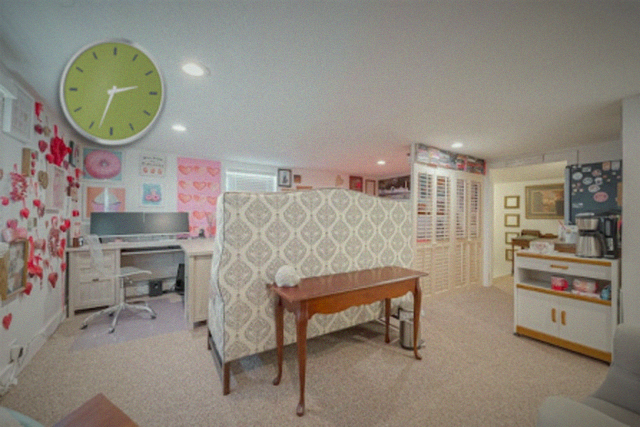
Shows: 2:33
